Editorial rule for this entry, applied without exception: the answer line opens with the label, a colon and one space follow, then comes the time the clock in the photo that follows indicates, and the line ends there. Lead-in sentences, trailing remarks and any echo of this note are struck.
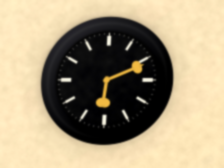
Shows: 6:11
